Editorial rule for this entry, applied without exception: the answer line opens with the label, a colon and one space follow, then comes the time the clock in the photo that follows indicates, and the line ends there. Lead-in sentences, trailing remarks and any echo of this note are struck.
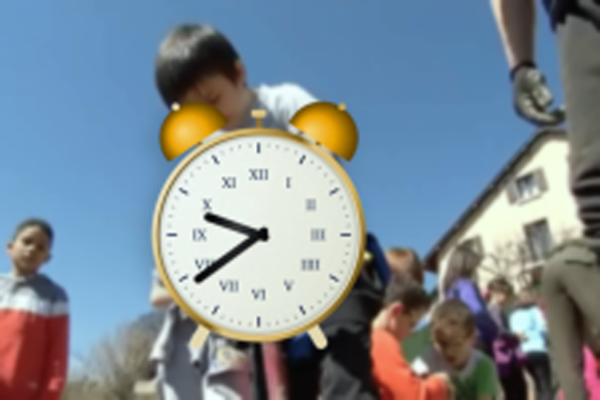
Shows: 9:39
